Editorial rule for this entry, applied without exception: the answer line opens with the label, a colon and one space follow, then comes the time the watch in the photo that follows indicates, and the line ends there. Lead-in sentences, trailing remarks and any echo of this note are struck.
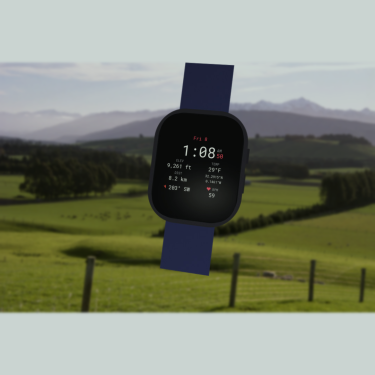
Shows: 1:08
